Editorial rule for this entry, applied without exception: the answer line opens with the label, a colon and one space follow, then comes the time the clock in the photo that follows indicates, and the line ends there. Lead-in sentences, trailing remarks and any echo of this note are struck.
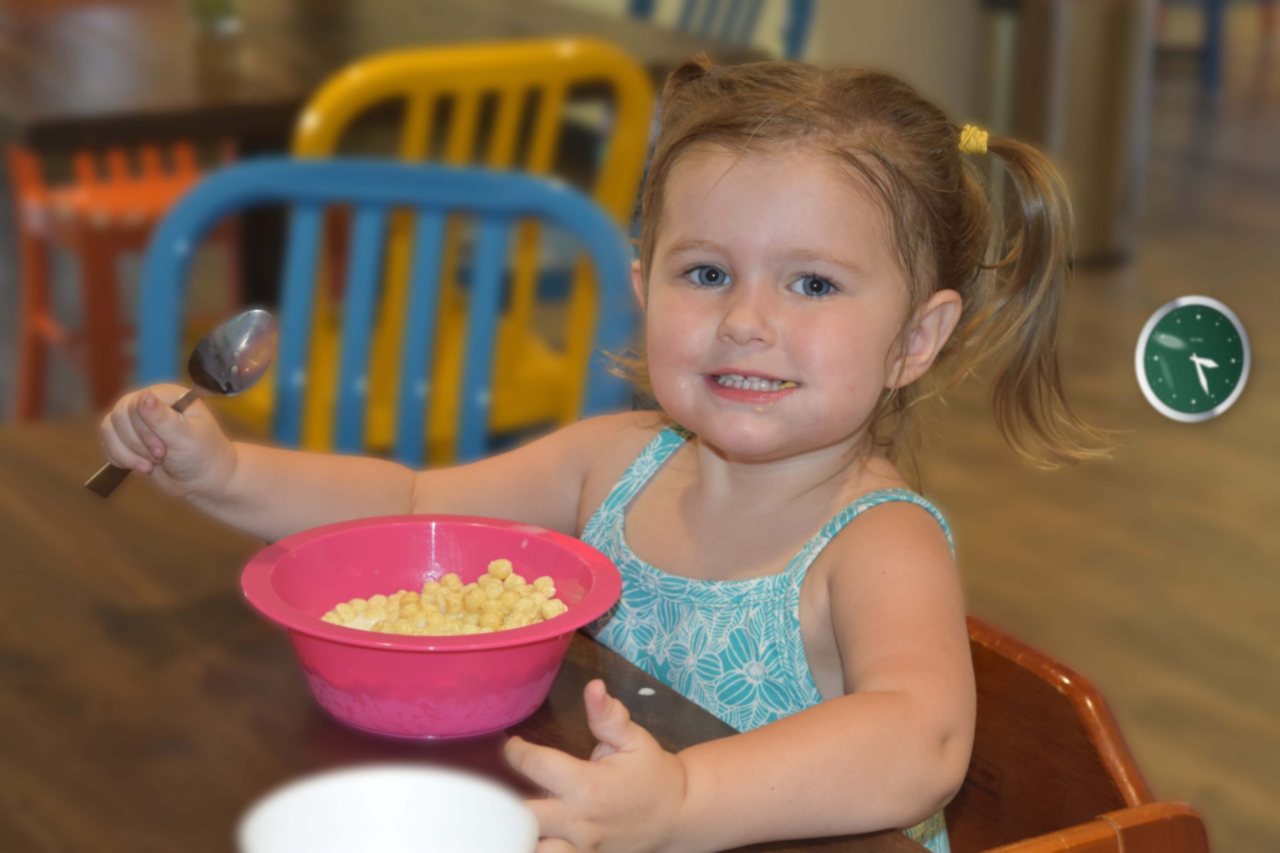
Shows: 3:26
